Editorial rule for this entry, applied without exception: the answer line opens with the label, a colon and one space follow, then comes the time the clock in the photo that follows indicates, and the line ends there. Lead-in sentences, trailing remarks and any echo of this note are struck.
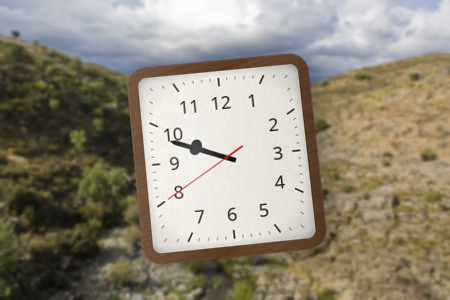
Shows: 9:48:40
